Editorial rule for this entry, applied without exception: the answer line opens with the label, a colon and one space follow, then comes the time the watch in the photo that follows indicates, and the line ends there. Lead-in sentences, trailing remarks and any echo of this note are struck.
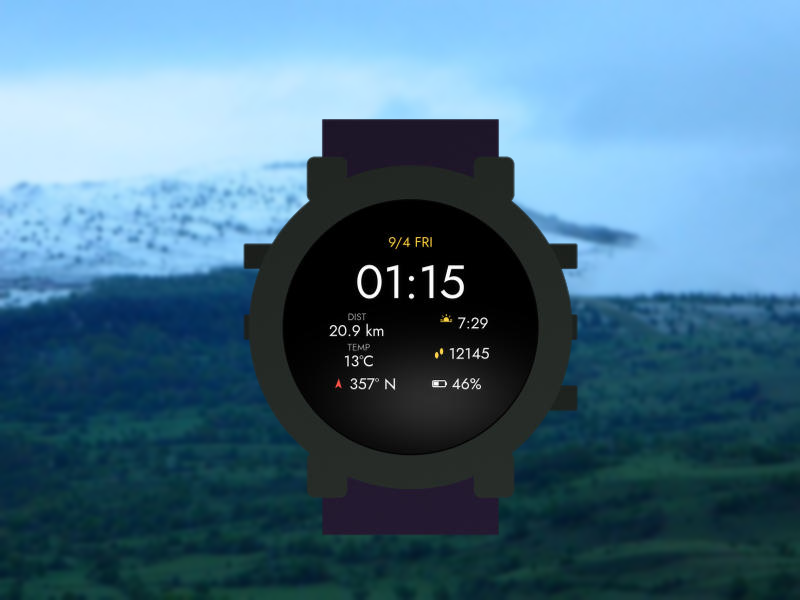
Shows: 1:15
